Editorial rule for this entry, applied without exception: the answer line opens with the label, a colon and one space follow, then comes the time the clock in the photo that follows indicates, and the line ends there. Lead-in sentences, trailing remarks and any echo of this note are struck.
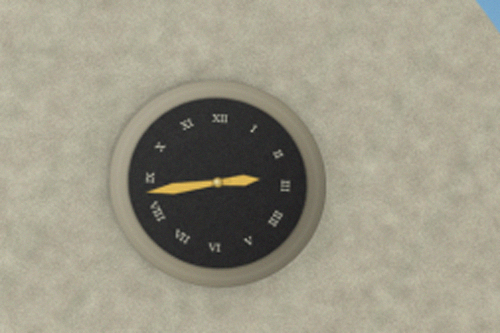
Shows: 2:43
